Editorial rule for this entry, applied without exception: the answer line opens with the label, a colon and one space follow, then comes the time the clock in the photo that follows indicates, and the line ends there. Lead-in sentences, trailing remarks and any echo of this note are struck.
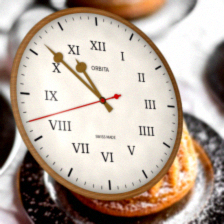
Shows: 10:51:42
